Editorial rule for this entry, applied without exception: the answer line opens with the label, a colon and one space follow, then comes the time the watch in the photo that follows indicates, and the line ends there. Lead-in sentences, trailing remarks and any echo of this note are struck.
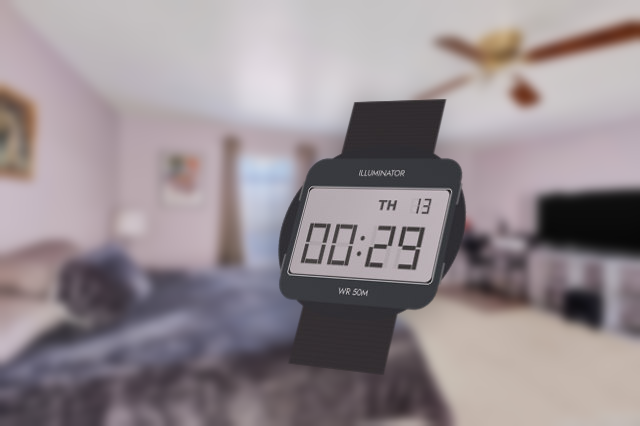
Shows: 0:29
